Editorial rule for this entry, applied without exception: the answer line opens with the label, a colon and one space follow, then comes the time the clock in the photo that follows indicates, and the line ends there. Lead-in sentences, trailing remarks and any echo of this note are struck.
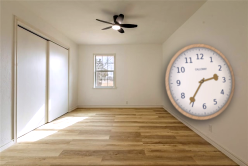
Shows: 2:36
